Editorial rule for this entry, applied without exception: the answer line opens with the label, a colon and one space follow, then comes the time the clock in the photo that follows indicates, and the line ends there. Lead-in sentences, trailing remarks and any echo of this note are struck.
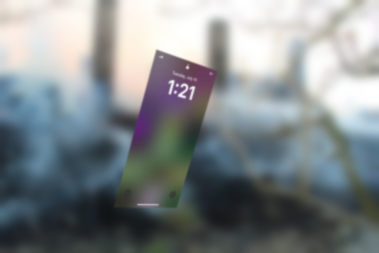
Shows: 1:21
